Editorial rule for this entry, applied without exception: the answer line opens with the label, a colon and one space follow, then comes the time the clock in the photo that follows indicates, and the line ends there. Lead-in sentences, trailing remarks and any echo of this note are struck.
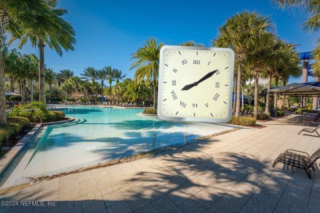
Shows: 8:09
